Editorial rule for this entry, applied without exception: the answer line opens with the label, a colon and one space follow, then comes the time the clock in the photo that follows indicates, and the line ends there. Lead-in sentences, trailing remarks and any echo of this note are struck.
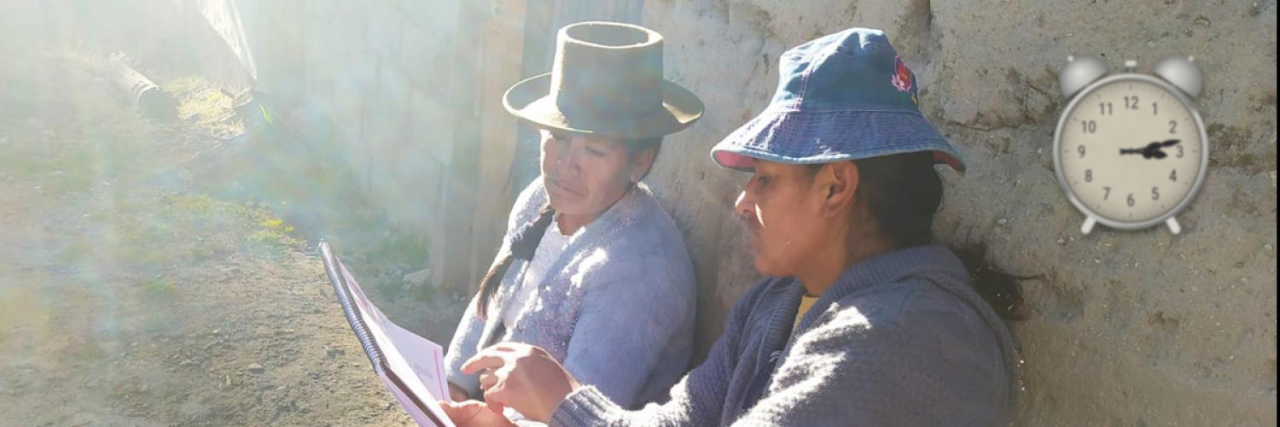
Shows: 3:13
